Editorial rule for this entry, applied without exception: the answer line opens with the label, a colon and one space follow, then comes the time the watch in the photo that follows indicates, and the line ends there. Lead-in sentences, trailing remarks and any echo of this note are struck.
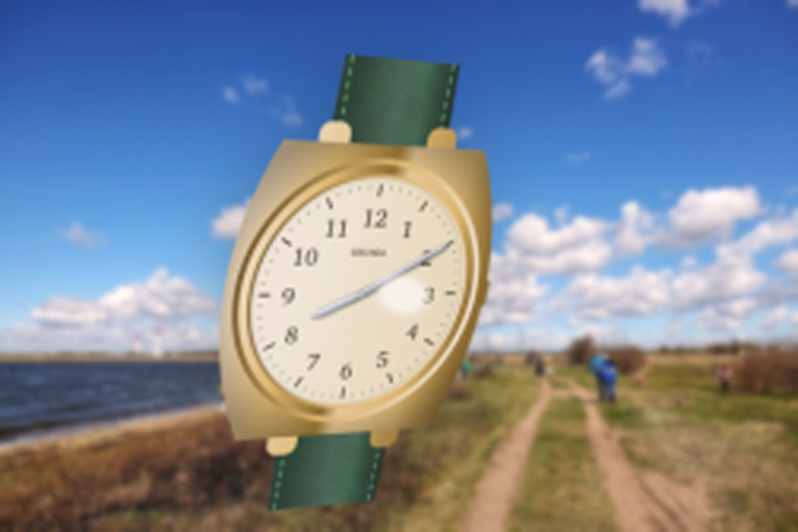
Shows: 8:10
